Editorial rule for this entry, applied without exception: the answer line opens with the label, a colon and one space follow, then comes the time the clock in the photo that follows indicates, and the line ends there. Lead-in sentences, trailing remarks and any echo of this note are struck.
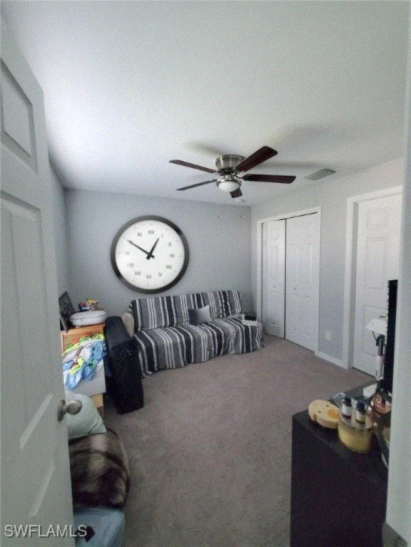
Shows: 12:50
